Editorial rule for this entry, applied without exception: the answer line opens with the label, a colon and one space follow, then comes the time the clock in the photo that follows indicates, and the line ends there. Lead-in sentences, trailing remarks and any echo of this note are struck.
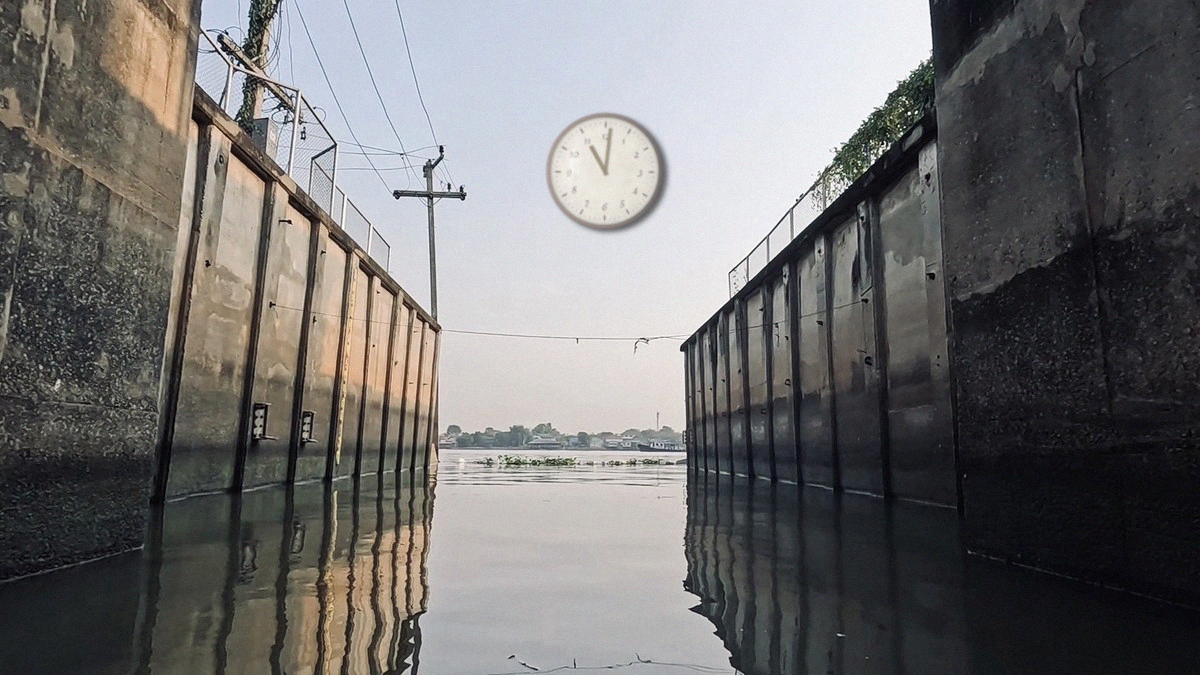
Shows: 11:01
